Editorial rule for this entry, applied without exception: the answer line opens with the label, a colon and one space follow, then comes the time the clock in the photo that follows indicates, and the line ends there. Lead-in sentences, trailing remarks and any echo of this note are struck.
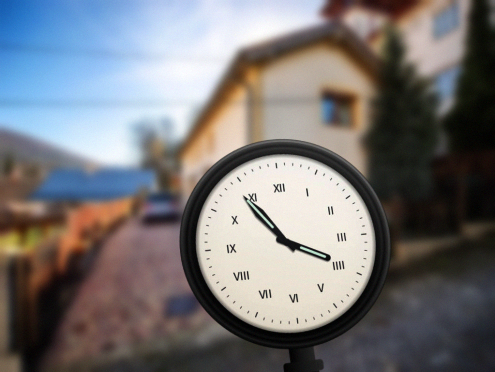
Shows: 3:54
